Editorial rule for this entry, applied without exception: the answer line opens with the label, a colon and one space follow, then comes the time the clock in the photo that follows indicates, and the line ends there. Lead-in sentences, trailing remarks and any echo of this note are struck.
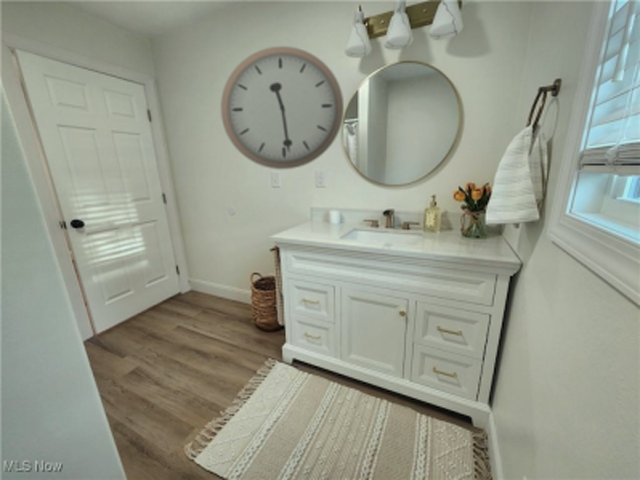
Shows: 11:29
